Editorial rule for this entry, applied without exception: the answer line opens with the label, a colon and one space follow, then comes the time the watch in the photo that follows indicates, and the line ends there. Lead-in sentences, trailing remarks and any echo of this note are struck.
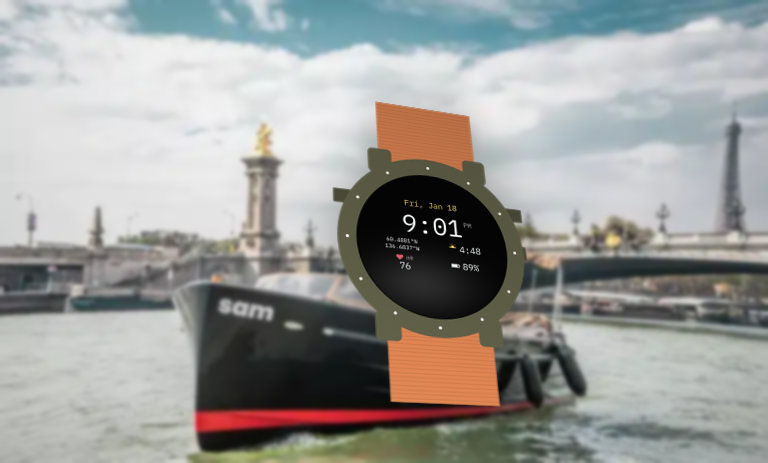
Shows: 9:01
